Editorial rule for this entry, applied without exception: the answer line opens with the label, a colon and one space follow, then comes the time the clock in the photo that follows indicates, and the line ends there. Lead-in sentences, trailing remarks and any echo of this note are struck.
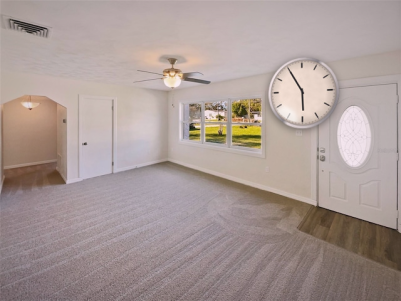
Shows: 5:55
